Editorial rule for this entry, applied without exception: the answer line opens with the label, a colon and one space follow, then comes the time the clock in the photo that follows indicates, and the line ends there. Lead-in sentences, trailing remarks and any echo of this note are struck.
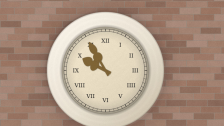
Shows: 9:55
